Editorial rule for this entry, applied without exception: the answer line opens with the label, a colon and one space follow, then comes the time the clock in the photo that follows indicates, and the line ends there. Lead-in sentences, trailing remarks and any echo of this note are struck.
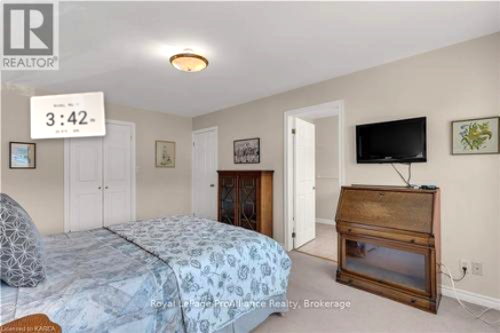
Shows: 3:42
